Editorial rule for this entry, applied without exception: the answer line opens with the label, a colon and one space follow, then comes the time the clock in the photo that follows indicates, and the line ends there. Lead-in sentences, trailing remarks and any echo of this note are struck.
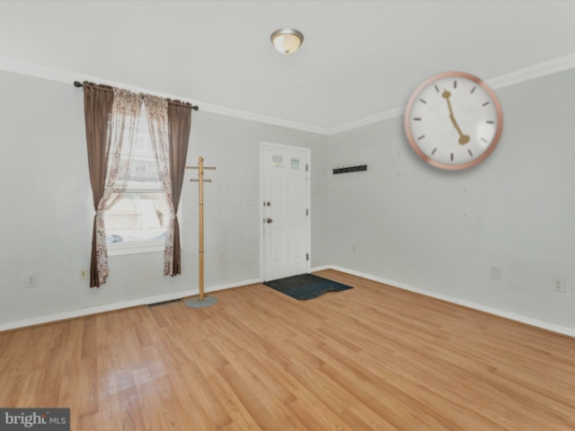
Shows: 4:57
